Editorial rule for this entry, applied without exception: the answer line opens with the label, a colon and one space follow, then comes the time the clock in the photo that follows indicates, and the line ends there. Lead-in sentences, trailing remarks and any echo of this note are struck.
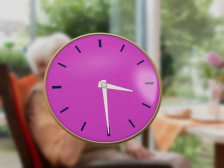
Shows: 3:30
